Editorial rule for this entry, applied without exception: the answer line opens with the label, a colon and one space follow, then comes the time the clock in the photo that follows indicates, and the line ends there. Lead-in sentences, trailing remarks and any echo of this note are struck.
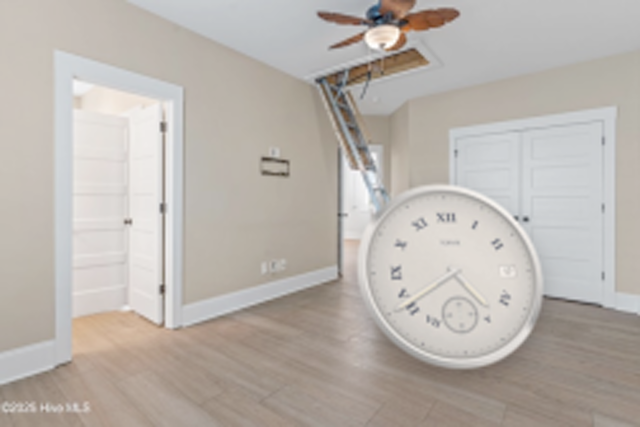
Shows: 4:40
